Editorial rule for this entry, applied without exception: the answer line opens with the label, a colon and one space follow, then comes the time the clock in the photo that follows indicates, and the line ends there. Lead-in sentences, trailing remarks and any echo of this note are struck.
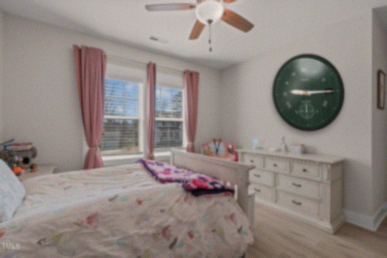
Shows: 9:15
